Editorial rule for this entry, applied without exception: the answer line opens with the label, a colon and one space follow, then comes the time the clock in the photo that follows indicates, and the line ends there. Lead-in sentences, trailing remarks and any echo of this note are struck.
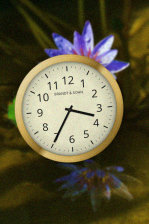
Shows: 3:35
